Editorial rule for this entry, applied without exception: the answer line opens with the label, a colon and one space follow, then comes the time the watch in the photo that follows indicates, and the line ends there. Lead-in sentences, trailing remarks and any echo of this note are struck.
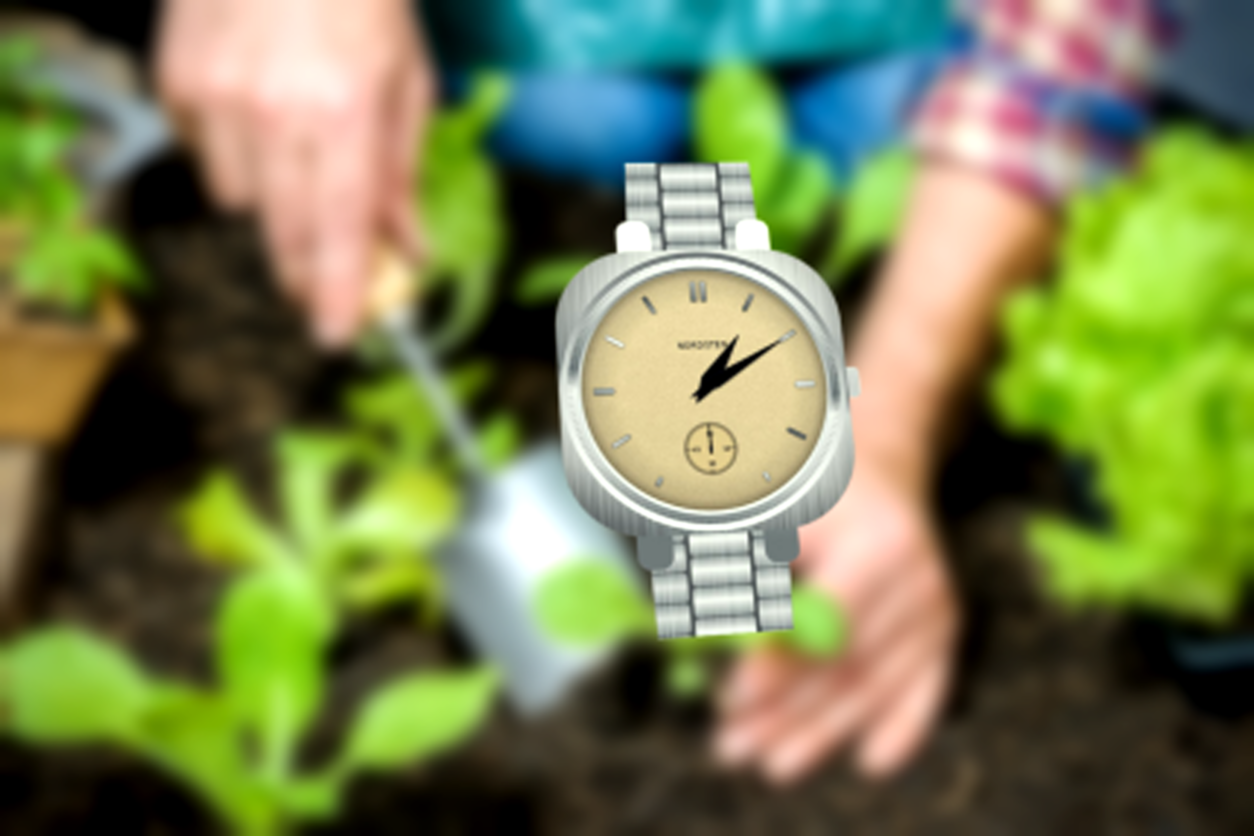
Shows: 1:10
